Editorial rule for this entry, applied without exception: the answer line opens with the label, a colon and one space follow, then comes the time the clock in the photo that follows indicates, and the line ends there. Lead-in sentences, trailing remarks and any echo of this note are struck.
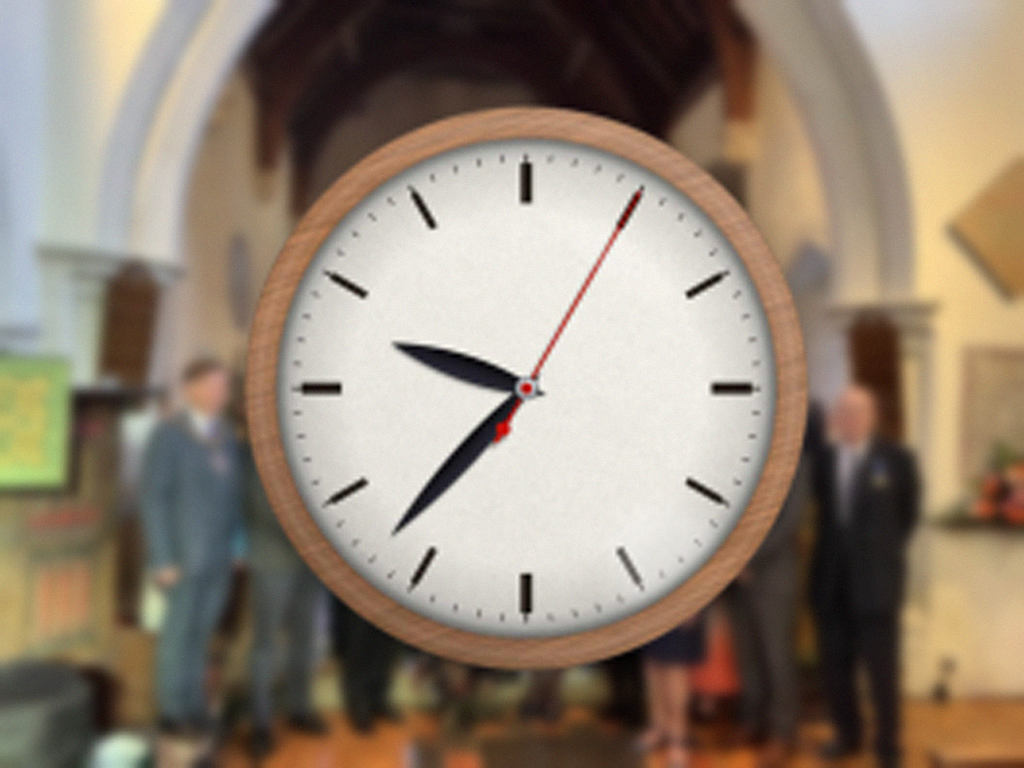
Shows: 9:37:05
